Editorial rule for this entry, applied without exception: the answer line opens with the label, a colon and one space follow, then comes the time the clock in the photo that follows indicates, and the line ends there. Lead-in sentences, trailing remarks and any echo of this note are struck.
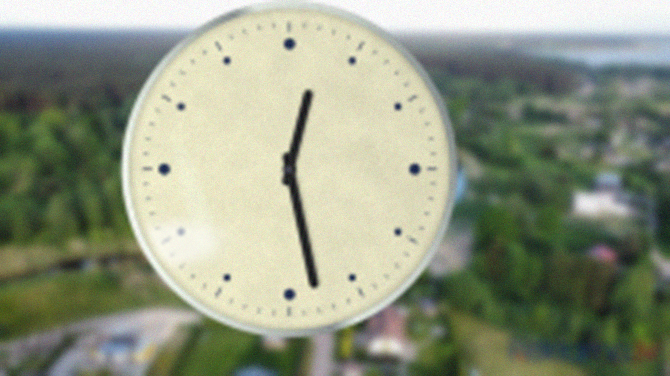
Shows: 12:28
